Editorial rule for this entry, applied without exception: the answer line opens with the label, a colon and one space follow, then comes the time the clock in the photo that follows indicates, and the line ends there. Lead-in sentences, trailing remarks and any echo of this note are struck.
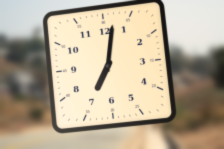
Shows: 7:02
